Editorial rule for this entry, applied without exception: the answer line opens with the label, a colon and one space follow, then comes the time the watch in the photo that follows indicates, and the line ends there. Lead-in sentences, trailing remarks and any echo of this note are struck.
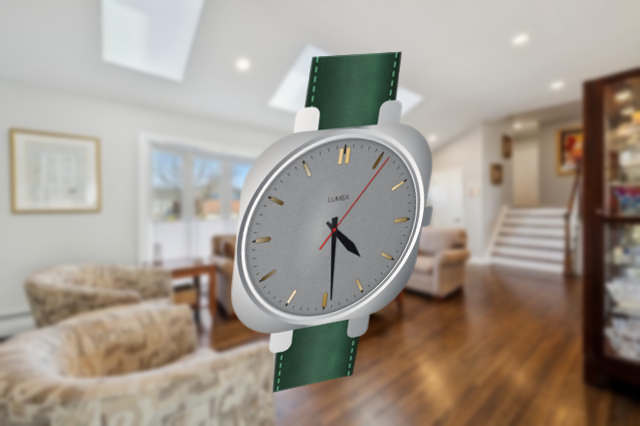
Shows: 4:29:06
